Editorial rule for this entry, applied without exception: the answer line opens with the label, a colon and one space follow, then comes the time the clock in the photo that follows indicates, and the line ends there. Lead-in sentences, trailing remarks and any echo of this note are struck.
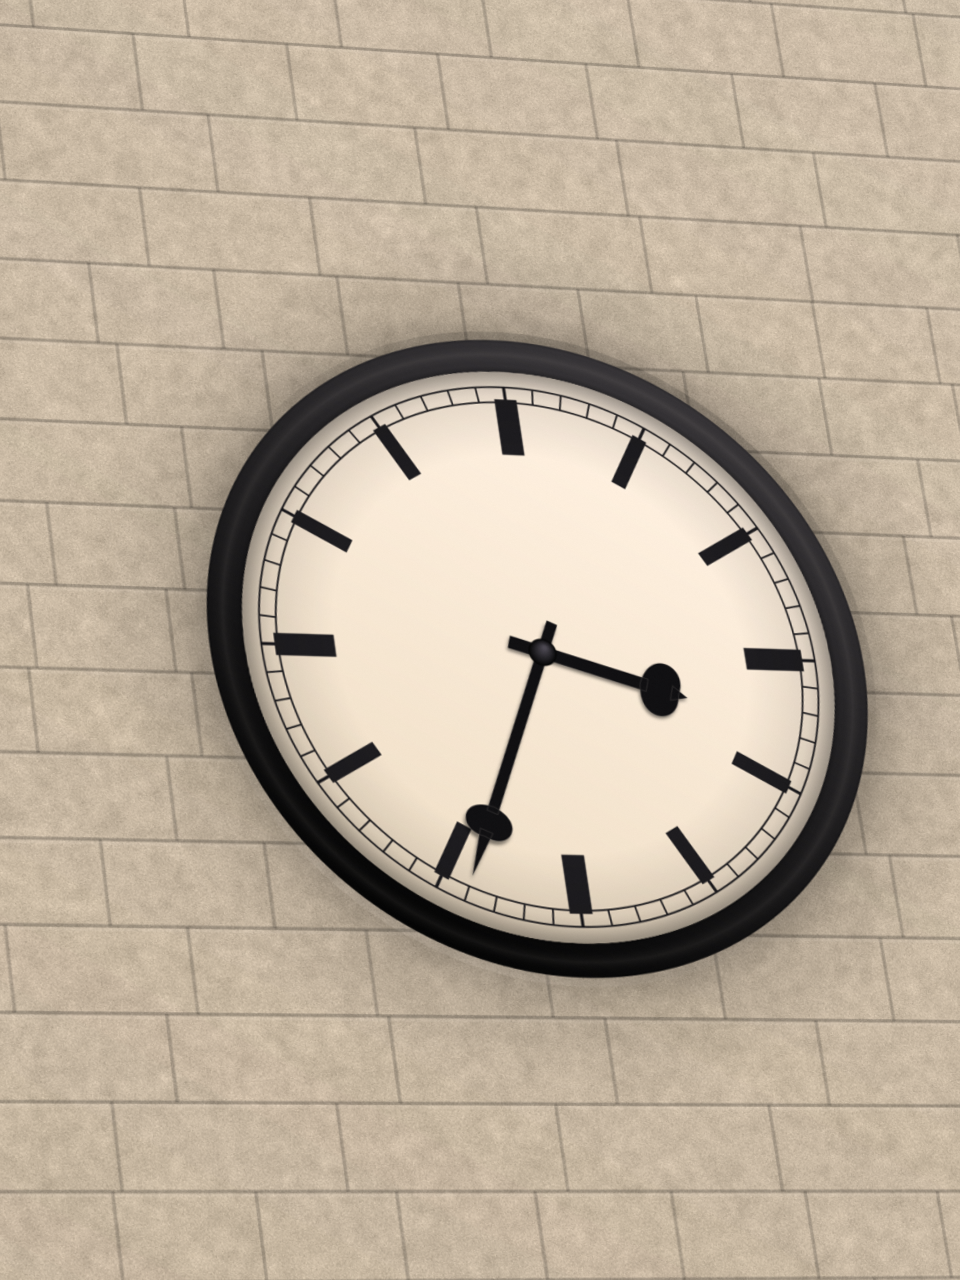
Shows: 3:34
